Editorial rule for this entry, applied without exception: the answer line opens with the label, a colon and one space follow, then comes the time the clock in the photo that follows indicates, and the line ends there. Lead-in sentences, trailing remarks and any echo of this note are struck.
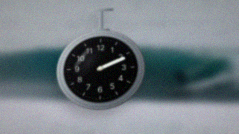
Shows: 2:11
